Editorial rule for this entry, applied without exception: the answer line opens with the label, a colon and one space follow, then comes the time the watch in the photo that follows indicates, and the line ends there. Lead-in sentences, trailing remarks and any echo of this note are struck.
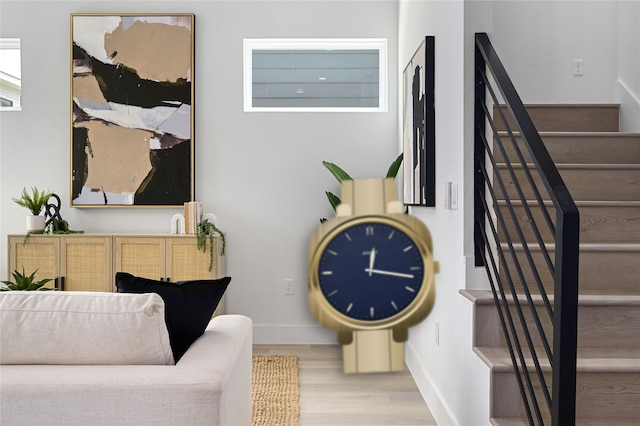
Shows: 12:17
